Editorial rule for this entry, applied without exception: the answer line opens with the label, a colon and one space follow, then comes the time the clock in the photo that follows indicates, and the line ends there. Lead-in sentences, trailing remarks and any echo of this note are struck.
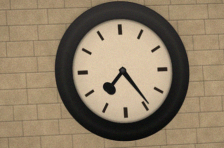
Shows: 7:24
